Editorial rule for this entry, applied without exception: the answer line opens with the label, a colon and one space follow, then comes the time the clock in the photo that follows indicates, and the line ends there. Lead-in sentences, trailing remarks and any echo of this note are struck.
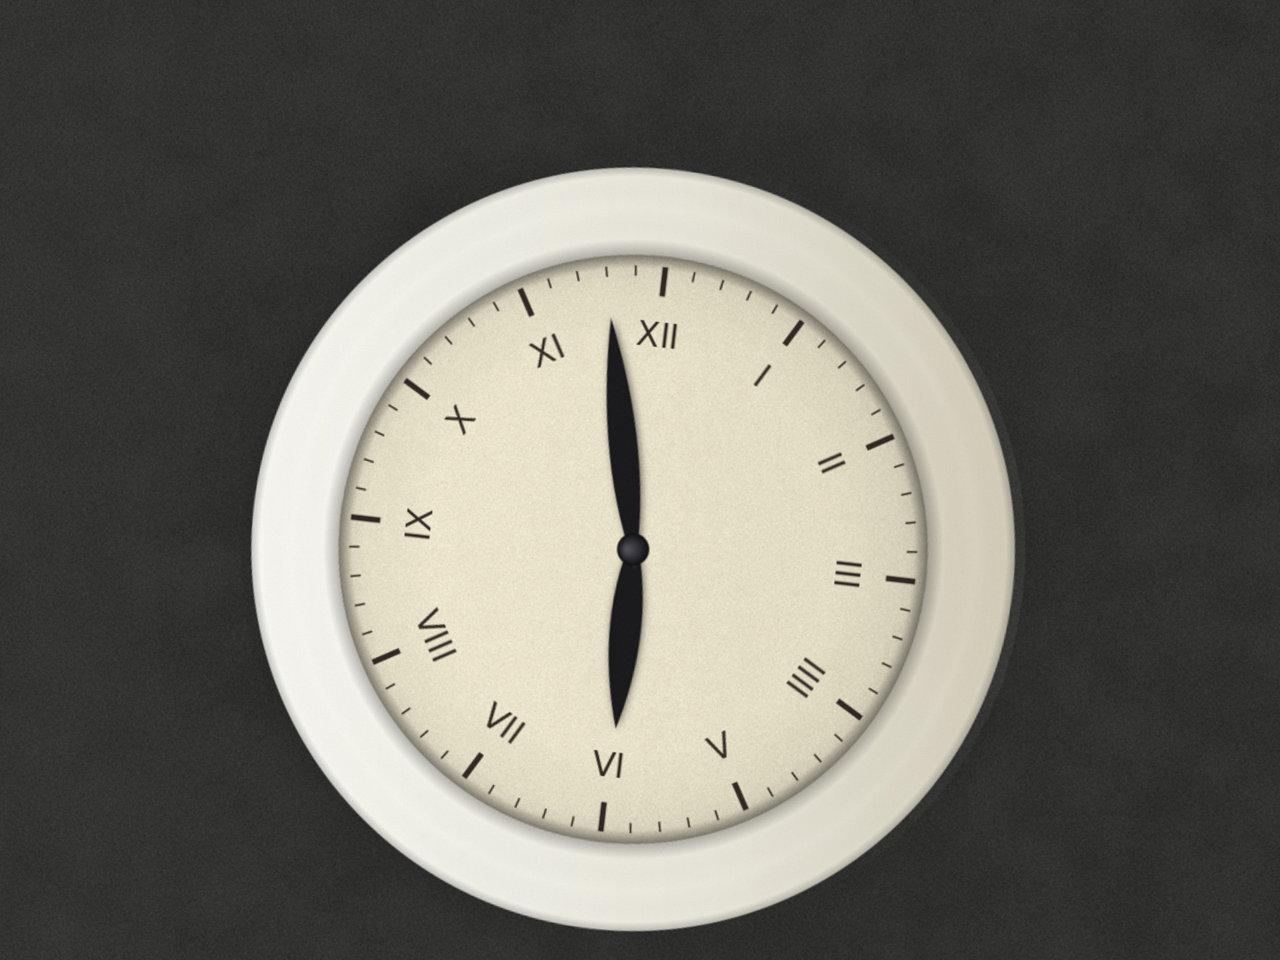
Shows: 5:58
